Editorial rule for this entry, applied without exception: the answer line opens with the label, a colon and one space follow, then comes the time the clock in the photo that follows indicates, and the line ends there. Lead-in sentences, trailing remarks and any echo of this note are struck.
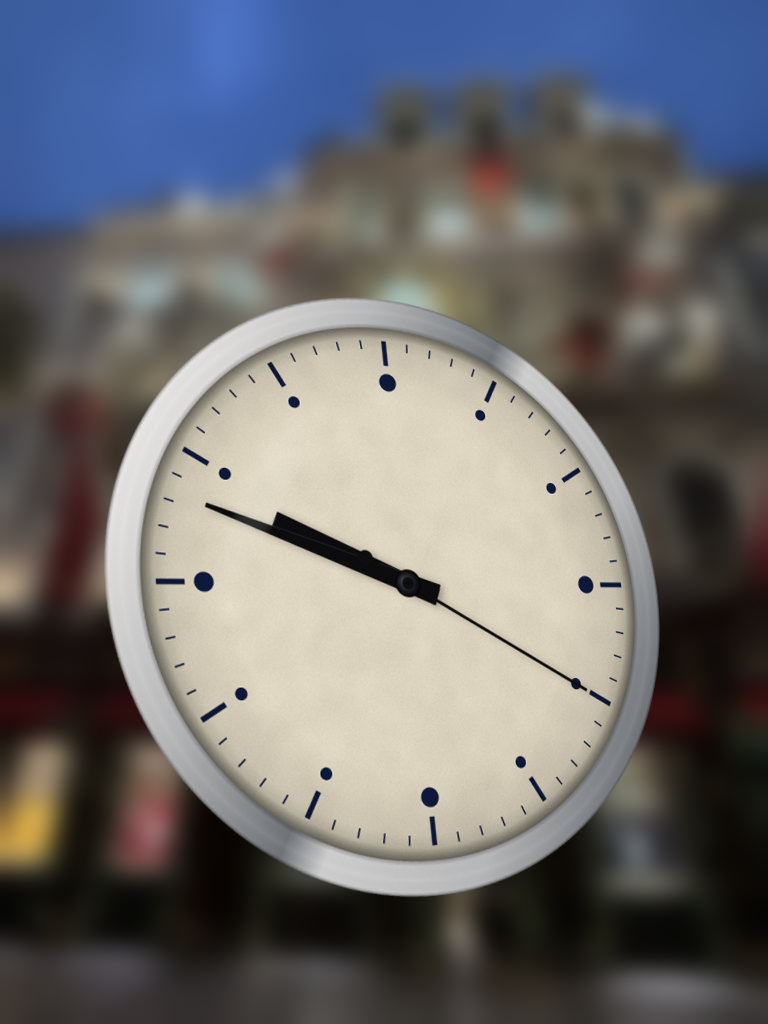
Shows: 9:48:20
